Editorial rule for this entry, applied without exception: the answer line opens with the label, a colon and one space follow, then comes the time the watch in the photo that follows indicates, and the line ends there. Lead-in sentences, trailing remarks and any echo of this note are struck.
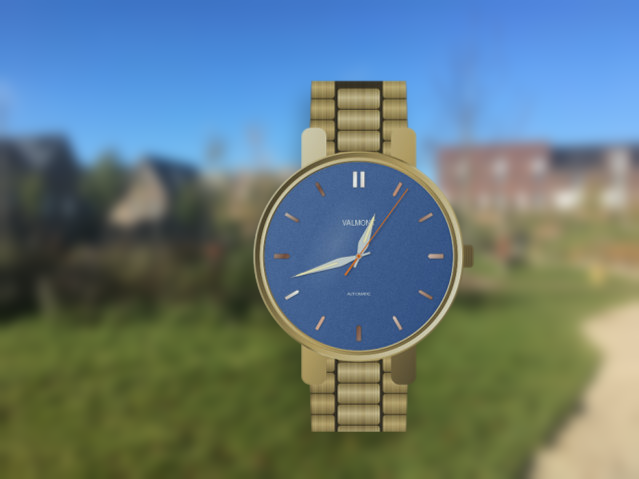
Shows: 12:42:06
